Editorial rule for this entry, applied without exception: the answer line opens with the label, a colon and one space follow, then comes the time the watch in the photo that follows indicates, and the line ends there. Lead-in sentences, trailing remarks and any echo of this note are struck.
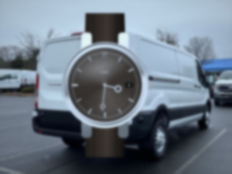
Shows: 3:31
